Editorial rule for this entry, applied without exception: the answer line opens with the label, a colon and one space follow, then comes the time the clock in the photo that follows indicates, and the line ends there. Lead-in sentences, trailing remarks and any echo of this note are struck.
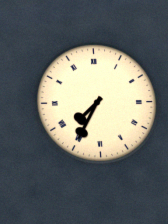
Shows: 7:35
